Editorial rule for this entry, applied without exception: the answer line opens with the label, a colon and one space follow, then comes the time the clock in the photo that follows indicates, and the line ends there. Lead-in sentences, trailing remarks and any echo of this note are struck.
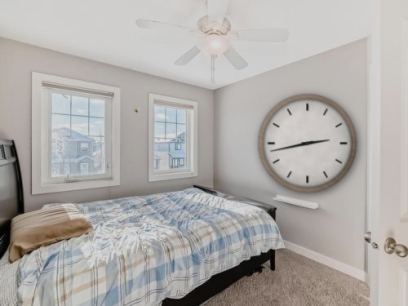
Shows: 2:43
